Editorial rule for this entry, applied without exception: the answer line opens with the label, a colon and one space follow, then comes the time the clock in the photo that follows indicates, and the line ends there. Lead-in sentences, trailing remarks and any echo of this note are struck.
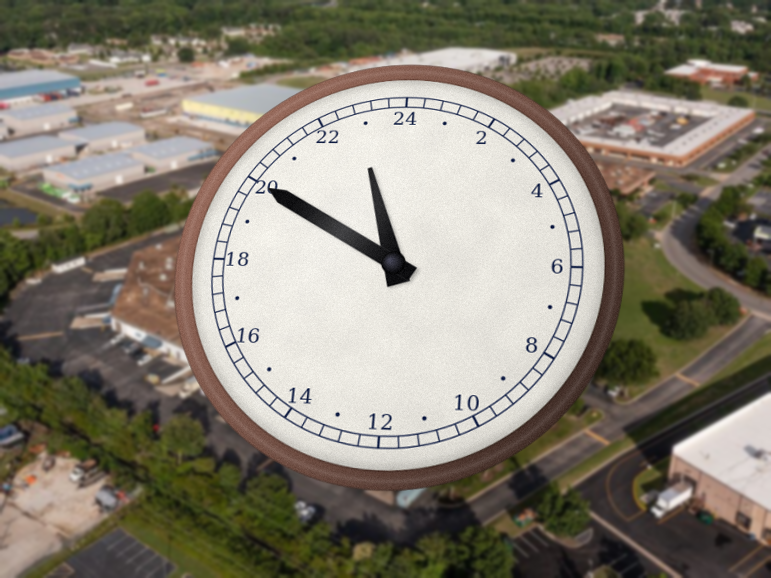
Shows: 22:50
